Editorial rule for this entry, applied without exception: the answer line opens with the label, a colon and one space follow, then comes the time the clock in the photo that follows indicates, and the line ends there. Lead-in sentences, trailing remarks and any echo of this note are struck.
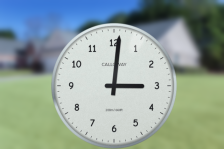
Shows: 3:01
